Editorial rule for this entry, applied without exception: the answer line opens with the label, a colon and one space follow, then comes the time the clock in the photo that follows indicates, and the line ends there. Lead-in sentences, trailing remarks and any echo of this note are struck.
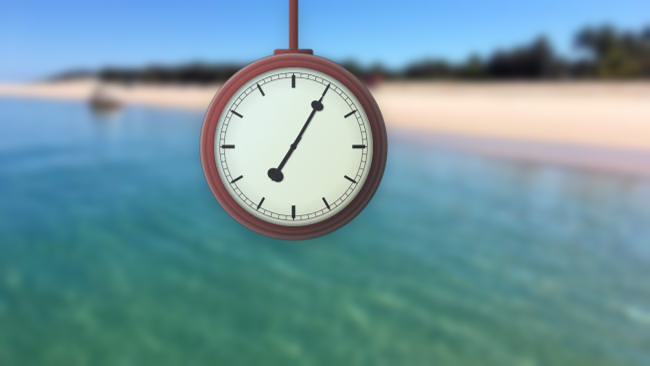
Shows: 7:05
